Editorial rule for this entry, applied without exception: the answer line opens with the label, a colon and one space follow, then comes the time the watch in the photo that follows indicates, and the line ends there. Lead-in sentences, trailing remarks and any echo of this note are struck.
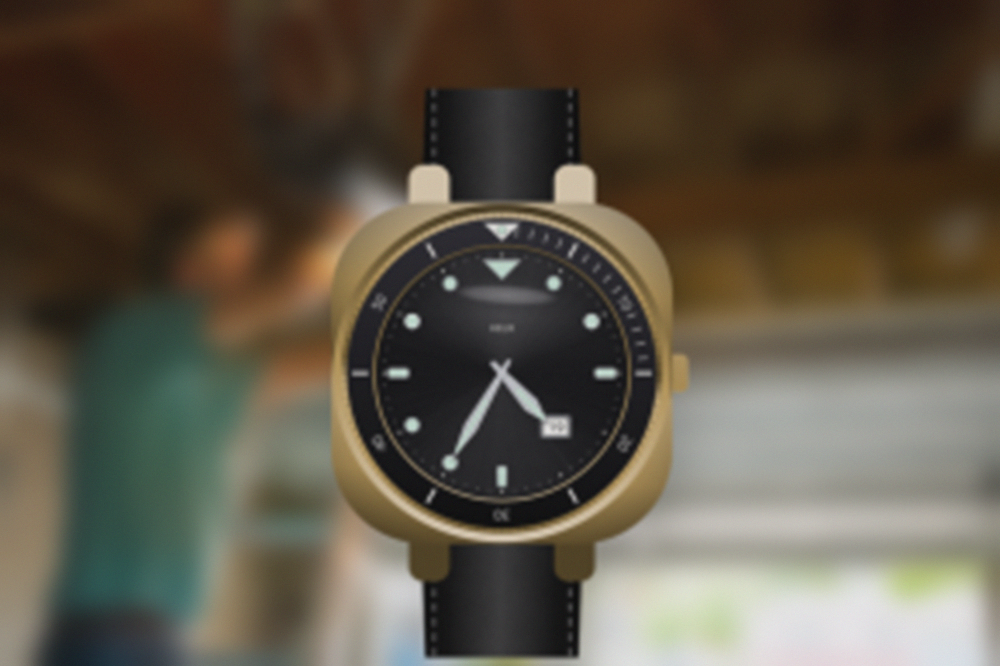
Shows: 4:35
